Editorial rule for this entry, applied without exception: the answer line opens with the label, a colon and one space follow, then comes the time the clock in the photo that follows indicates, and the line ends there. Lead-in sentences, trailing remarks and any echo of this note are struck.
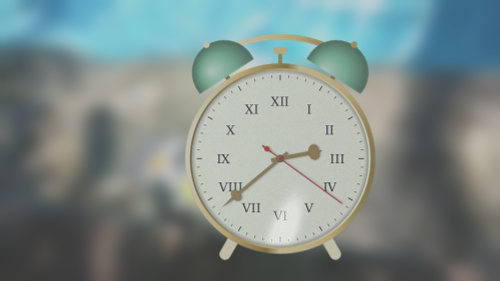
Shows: 2:38:21
